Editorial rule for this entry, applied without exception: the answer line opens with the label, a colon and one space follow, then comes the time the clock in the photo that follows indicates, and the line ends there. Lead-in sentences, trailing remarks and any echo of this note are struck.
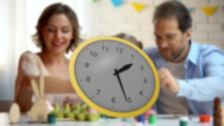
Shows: 1:26
